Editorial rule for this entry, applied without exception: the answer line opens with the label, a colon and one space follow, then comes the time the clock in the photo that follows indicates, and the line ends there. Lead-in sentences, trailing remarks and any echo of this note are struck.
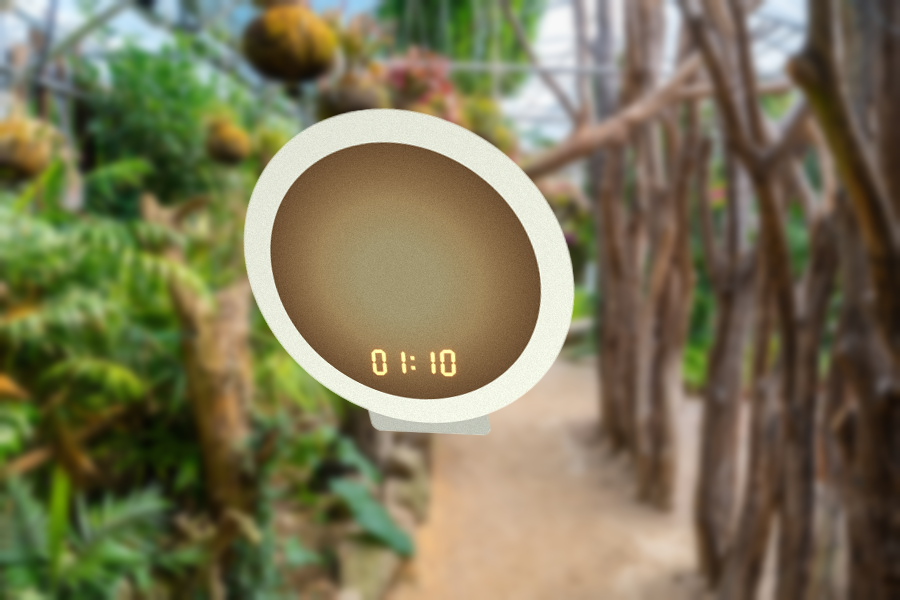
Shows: 1:10
